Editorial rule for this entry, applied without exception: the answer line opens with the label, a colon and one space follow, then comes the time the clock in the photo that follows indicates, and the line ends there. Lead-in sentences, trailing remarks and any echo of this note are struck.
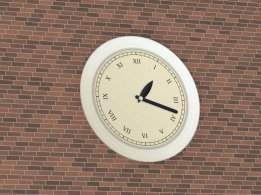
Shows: 1:18
